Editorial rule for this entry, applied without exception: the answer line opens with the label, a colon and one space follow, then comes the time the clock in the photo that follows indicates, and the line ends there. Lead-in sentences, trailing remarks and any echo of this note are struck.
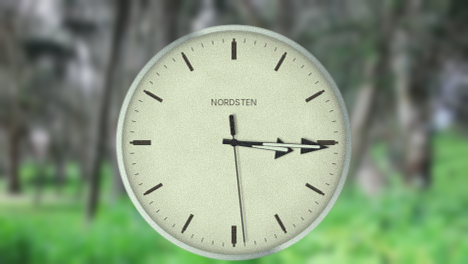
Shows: 3:15:29
